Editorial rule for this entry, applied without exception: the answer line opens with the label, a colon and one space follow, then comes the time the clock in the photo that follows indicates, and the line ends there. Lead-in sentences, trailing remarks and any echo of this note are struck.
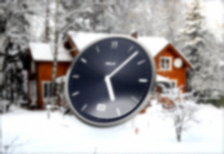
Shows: 5:07
